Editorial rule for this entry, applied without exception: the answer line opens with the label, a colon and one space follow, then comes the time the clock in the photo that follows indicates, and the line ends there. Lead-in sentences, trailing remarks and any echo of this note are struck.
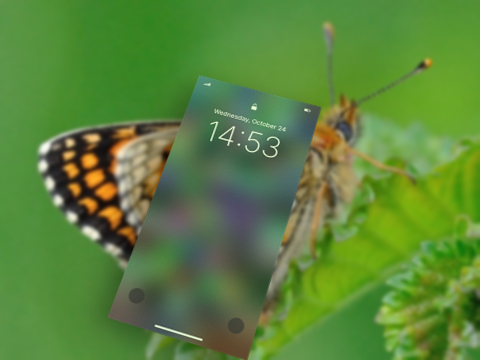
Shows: 14:53
